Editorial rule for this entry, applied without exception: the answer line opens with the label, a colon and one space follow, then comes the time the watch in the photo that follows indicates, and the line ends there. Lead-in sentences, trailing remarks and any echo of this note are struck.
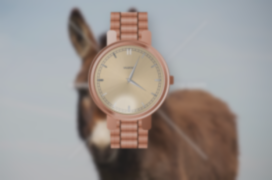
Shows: 4:04
